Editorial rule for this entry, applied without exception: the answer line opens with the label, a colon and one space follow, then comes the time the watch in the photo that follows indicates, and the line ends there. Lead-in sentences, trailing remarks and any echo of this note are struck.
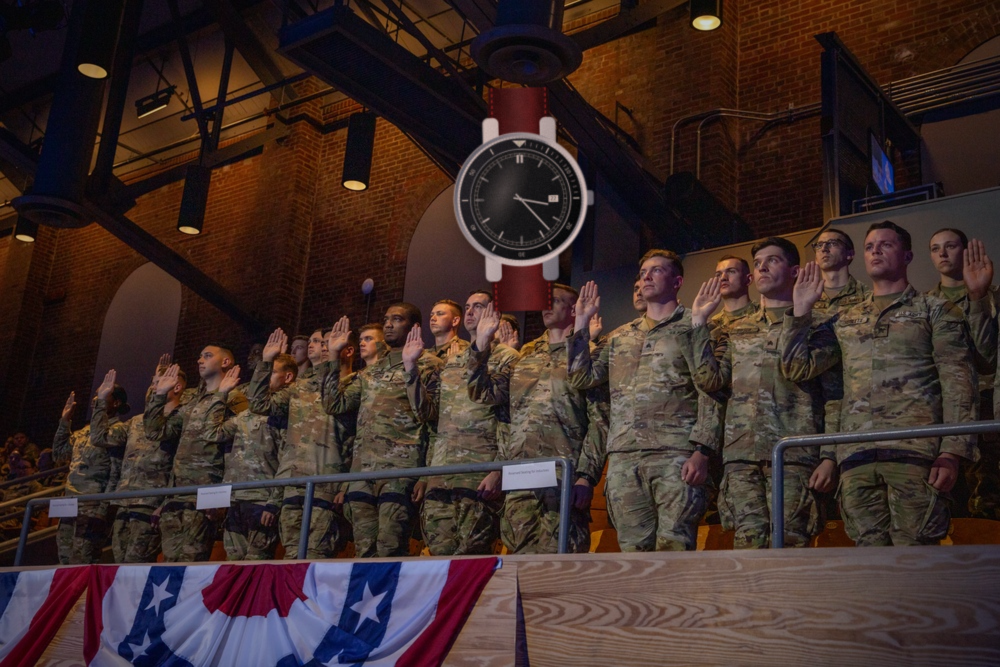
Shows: 3:23
